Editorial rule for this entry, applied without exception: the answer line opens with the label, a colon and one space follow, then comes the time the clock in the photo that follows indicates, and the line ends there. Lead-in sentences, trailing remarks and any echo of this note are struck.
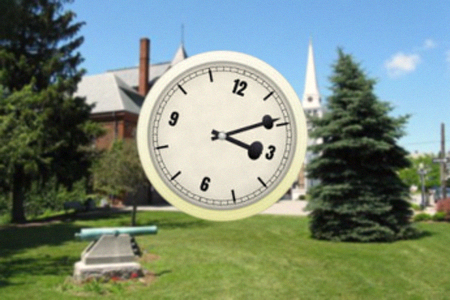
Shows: 3:09
